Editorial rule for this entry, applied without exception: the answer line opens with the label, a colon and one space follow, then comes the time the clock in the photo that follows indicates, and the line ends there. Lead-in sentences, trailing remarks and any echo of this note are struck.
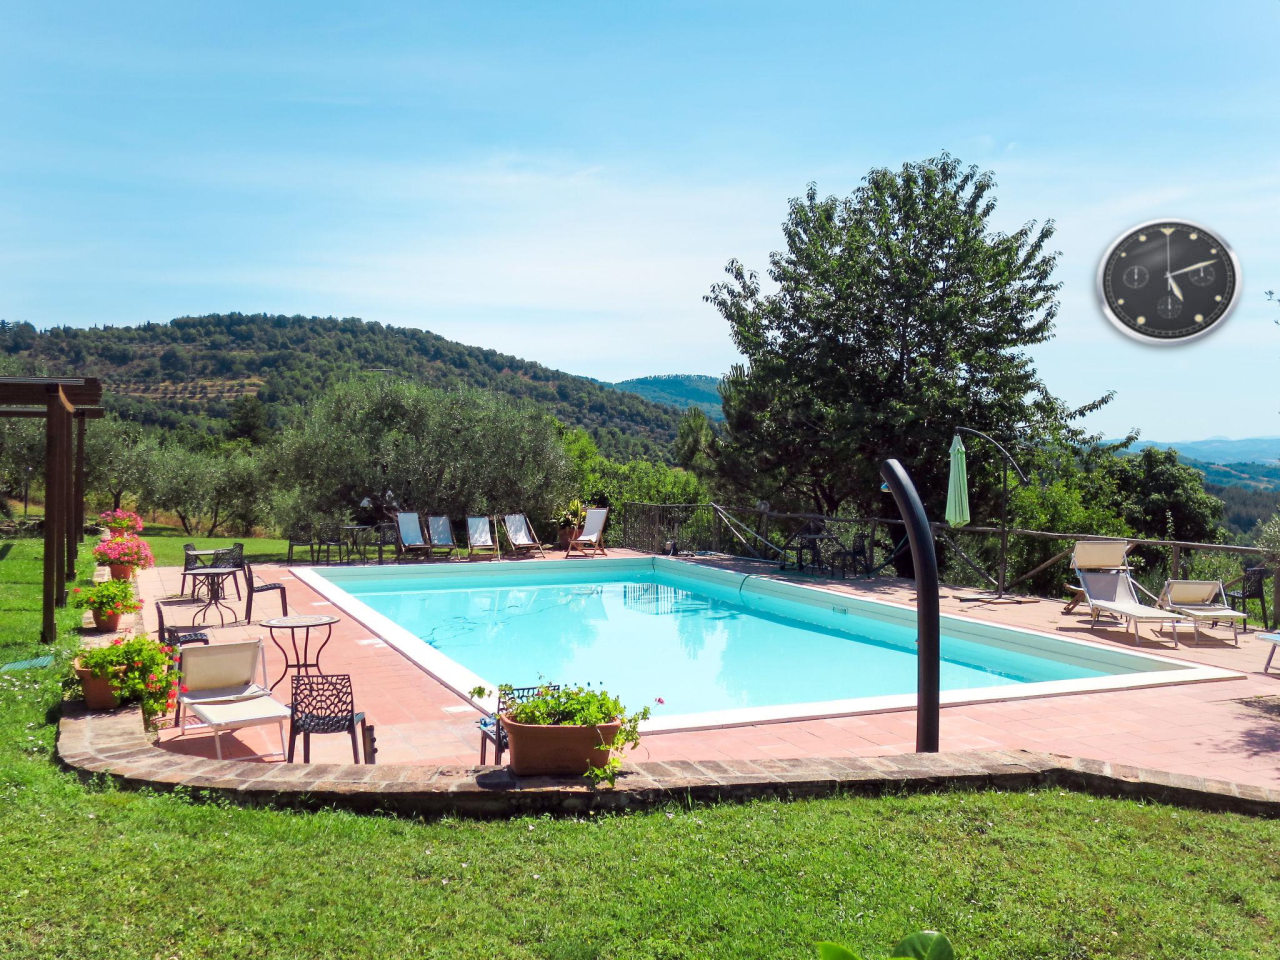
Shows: 5:12
